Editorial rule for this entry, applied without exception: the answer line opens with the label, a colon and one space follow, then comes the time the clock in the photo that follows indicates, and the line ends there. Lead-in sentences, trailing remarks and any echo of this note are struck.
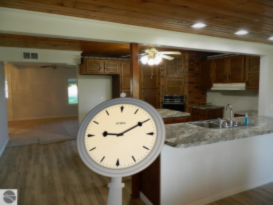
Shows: 9:10
